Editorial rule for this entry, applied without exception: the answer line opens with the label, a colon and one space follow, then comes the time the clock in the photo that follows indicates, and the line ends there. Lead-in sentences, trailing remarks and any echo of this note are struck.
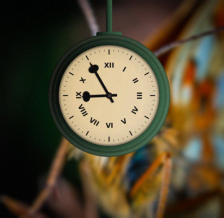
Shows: 8:55
